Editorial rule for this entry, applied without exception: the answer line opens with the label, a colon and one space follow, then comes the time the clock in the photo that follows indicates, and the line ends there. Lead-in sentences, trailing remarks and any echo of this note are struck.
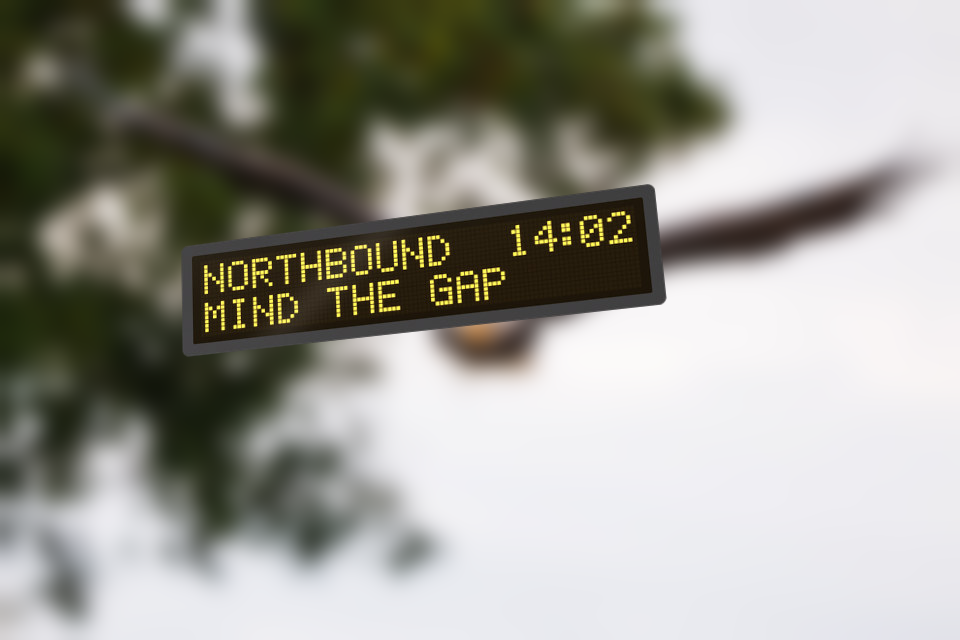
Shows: 14:02
